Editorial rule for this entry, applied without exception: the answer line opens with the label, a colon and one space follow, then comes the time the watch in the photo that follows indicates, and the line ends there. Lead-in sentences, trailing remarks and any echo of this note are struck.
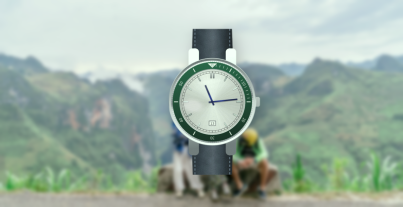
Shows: 11:14
